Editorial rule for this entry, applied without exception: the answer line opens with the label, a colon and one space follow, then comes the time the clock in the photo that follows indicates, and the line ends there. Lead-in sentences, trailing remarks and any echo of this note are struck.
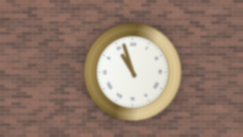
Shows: 10:57
